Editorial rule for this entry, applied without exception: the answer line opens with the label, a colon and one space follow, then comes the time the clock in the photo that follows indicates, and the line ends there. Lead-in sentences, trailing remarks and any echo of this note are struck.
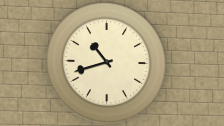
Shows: 10:42
